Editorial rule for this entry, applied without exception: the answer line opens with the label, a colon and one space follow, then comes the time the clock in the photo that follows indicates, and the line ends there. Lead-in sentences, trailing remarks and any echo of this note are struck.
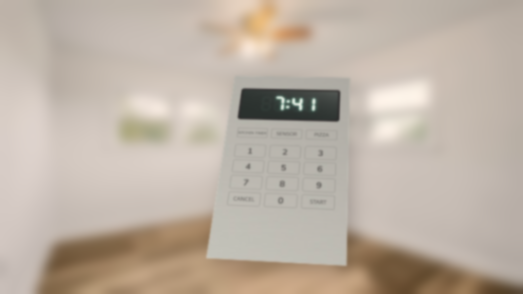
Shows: 7:41
